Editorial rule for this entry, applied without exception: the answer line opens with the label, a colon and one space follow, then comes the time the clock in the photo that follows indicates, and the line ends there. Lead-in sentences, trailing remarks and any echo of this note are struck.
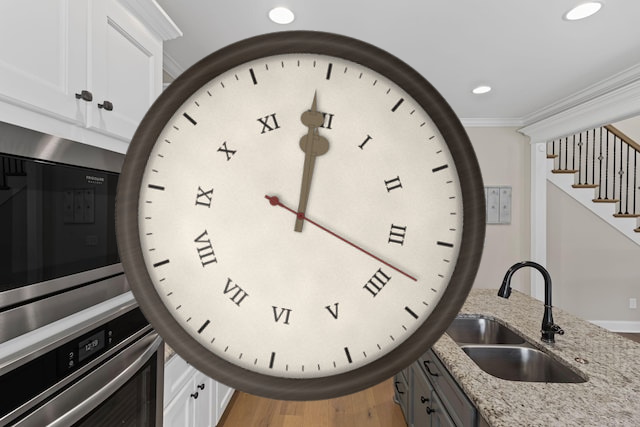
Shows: 11:59:18
